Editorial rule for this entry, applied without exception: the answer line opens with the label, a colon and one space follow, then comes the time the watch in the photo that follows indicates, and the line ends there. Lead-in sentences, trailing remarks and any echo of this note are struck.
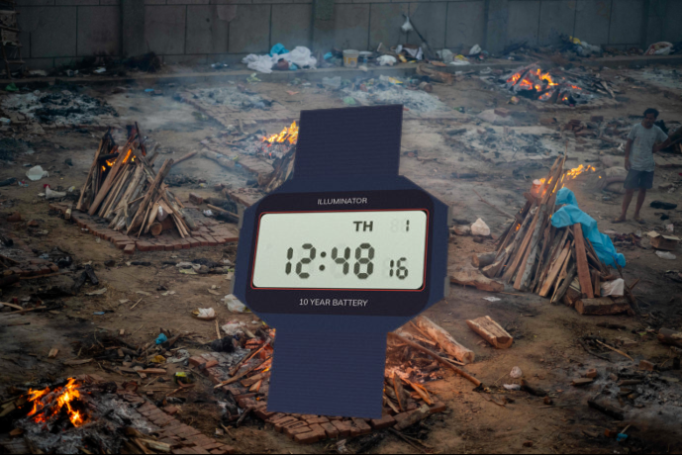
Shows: 12:48:16
